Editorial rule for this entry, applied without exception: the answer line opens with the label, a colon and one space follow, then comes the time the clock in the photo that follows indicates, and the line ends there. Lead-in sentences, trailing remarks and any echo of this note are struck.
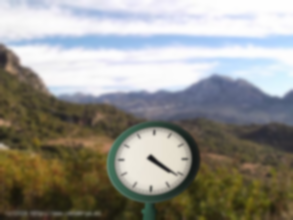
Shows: 4:21
